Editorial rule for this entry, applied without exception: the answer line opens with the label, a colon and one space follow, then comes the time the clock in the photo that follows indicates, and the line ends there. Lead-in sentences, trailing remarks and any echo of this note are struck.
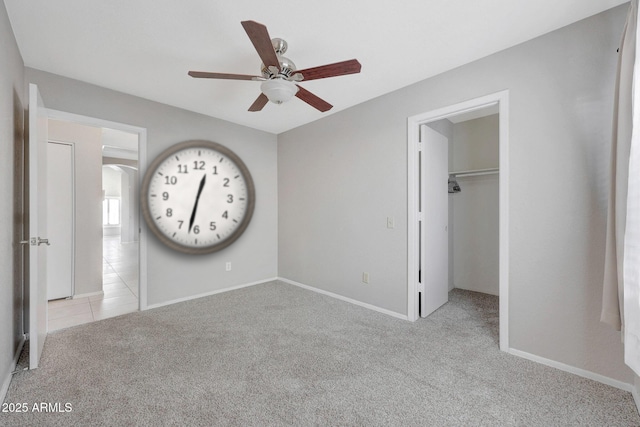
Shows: 12:32
